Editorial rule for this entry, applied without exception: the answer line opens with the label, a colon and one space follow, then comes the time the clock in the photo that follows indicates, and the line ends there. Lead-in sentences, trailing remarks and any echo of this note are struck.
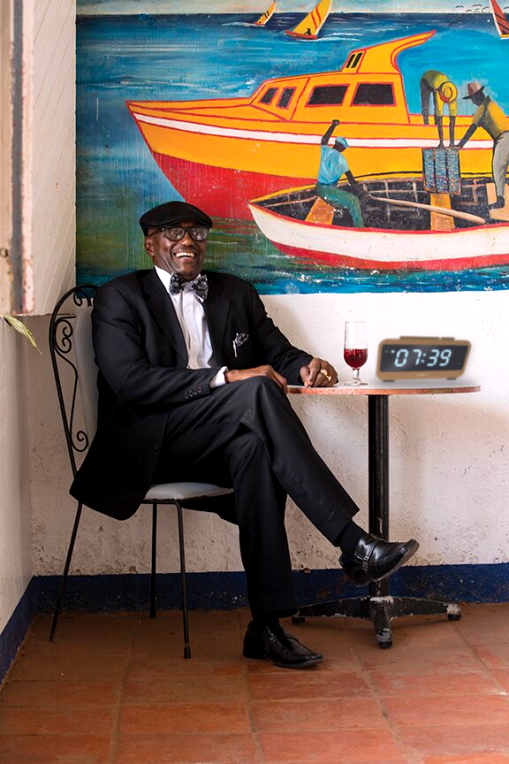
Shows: 7:39
